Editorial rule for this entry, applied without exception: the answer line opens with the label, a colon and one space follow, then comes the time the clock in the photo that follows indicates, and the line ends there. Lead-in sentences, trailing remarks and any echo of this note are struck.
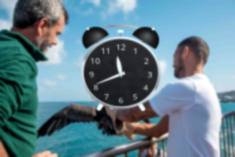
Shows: 11:41
